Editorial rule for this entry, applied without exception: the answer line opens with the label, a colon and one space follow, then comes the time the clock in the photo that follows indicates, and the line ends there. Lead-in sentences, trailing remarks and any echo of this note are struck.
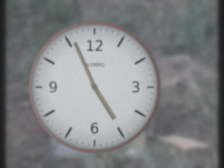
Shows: 4:56
